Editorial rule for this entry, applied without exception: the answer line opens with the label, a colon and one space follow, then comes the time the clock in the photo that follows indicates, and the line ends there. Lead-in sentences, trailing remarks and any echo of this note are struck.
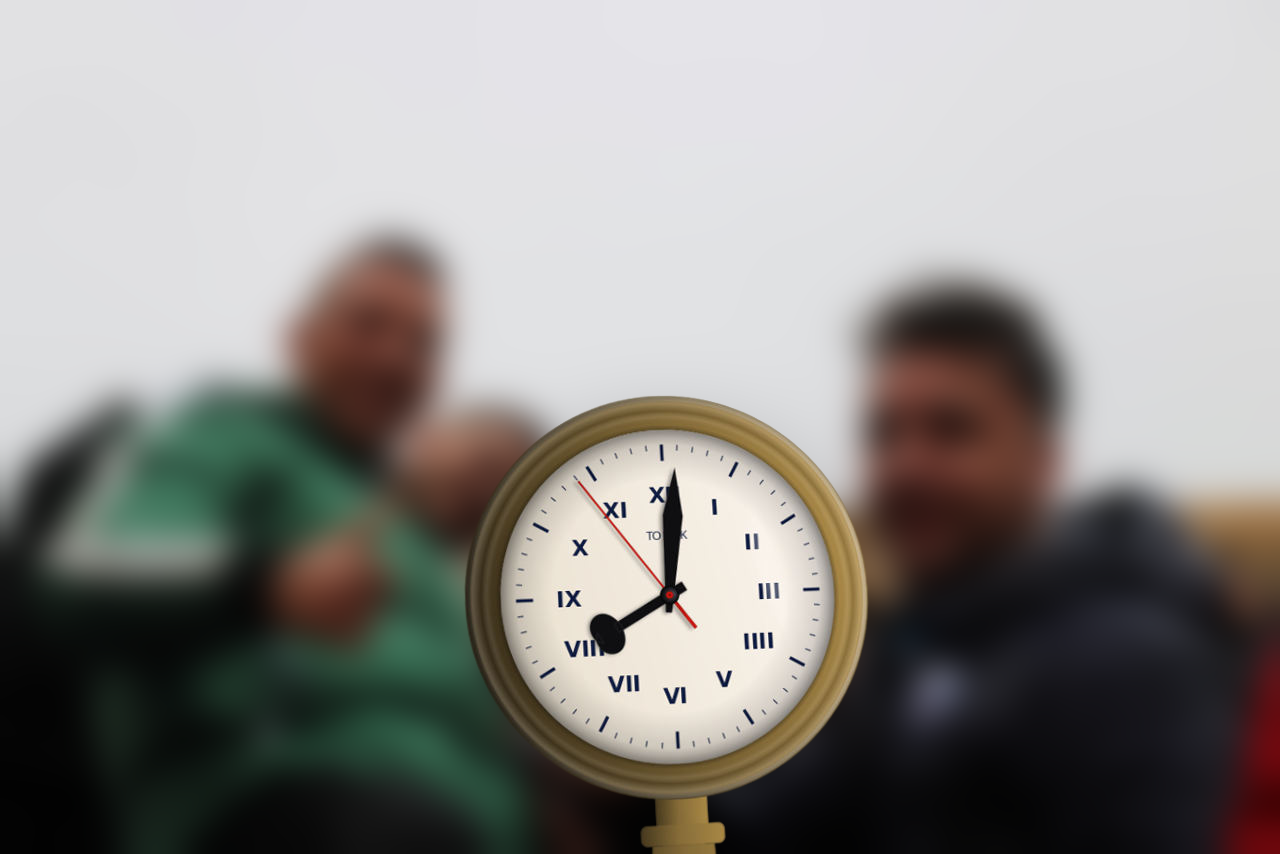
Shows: 8:00:54
